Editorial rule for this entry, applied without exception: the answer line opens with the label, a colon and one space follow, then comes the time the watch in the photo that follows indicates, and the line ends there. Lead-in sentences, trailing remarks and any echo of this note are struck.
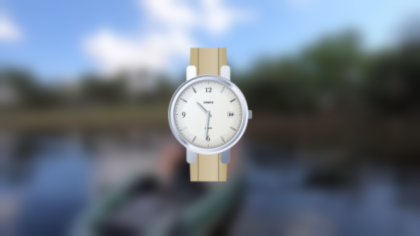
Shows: 10:31
